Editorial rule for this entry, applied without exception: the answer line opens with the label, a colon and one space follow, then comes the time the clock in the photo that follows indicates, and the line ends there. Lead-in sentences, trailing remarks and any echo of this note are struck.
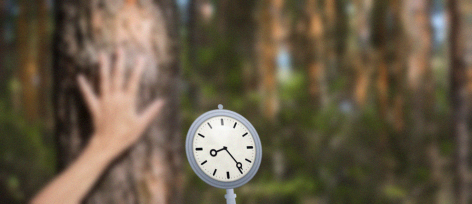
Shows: 8:24
